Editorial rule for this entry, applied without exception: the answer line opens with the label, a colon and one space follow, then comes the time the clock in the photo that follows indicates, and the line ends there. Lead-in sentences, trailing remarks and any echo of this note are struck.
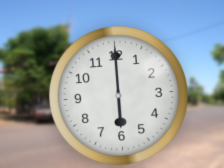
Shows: 6:00
